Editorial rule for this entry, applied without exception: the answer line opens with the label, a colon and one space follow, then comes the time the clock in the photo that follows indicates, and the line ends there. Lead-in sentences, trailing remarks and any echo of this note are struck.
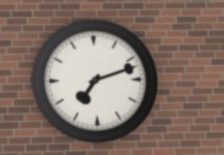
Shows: 7:12
